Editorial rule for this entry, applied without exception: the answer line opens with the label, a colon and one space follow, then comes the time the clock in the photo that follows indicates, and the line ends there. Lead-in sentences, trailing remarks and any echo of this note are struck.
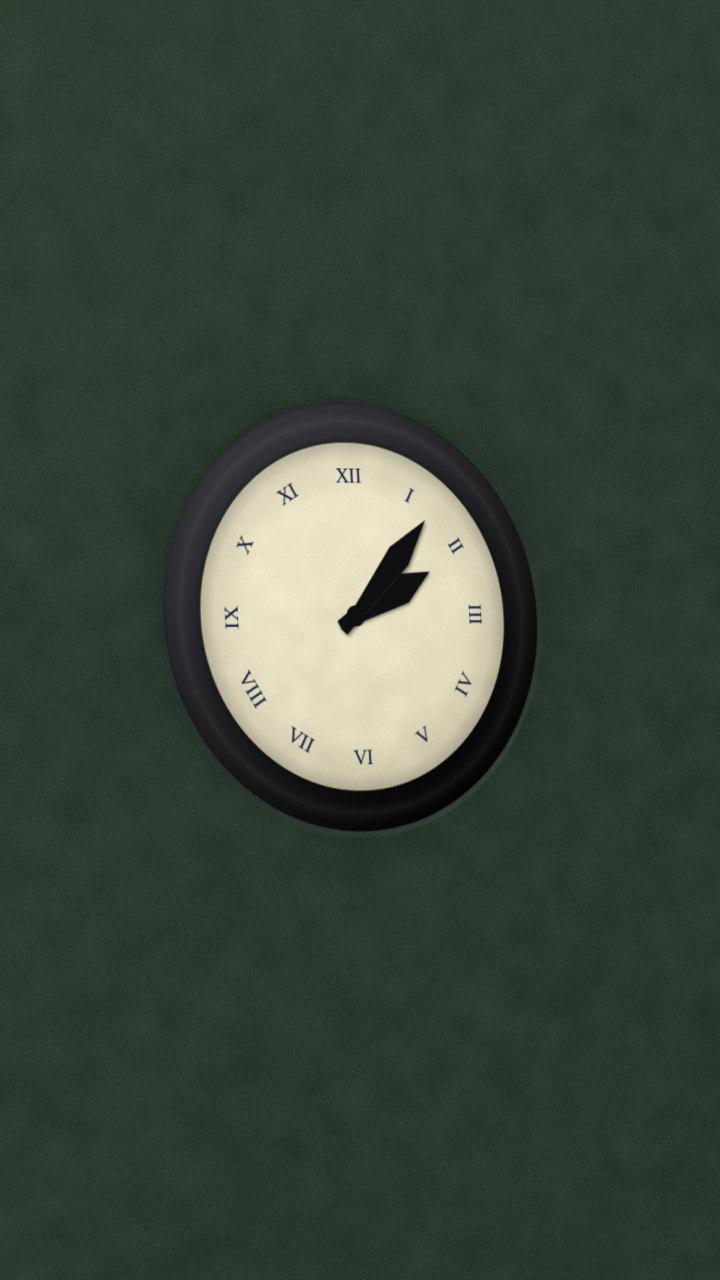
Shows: 2:07
